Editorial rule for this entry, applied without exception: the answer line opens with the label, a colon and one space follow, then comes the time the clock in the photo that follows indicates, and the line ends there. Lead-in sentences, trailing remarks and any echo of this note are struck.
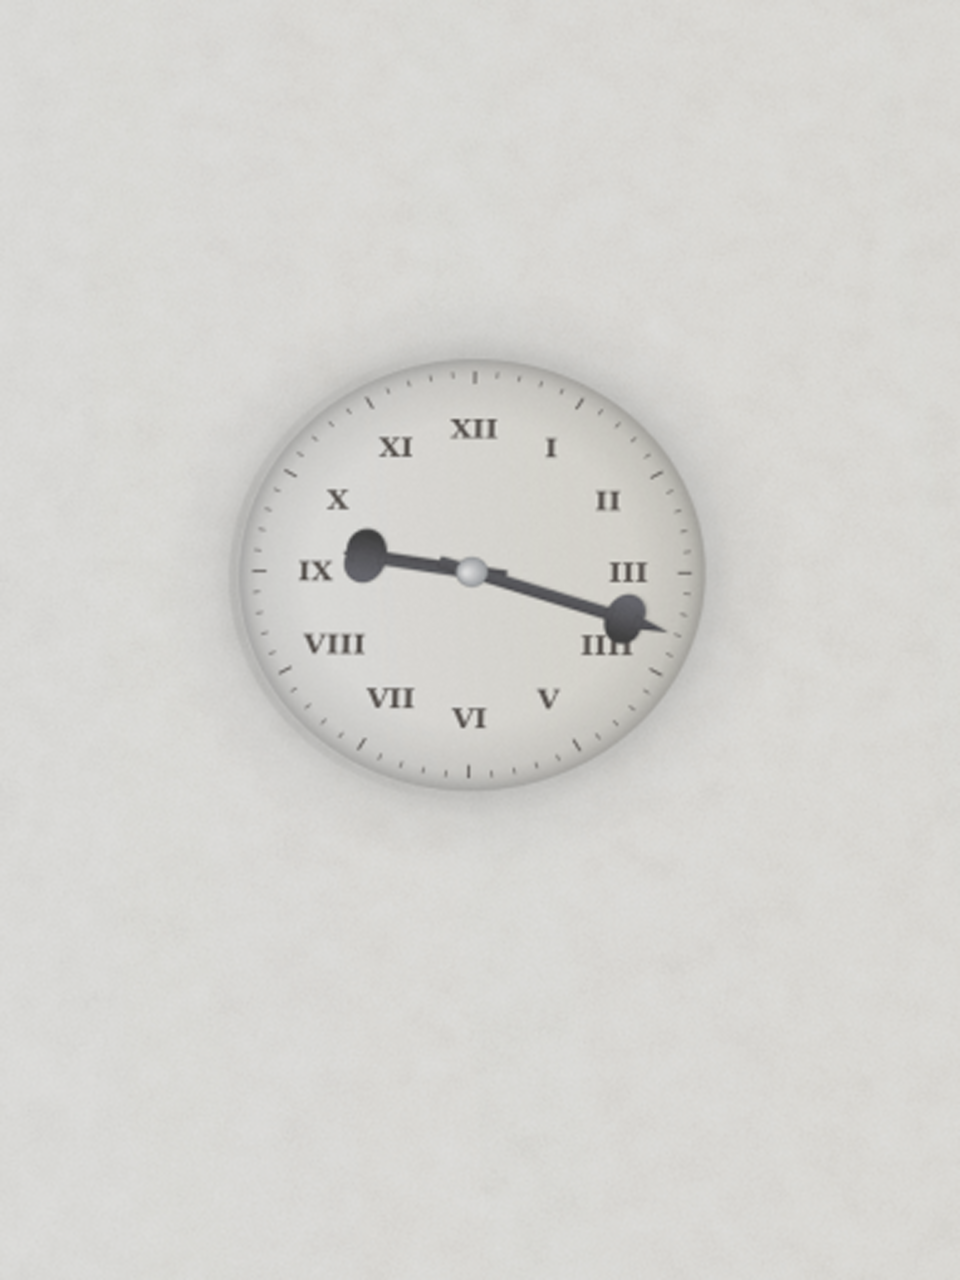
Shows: 9:18
